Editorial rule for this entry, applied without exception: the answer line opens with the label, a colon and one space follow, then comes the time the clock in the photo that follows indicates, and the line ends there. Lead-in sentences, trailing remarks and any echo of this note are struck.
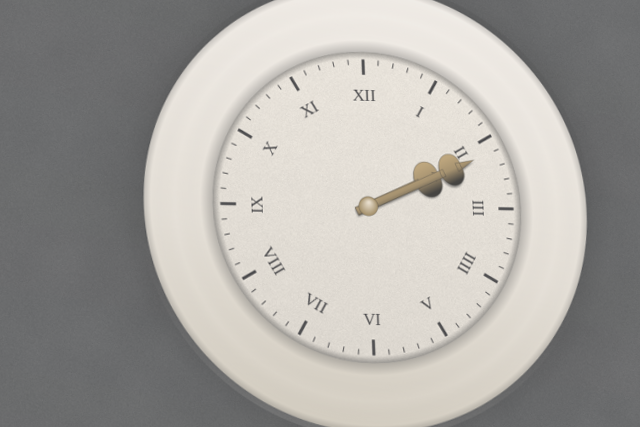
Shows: 2:11
